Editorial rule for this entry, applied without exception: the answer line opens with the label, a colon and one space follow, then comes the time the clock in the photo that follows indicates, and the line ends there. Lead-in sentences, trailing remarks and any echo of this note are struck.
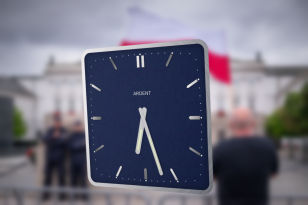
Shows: 6:27
